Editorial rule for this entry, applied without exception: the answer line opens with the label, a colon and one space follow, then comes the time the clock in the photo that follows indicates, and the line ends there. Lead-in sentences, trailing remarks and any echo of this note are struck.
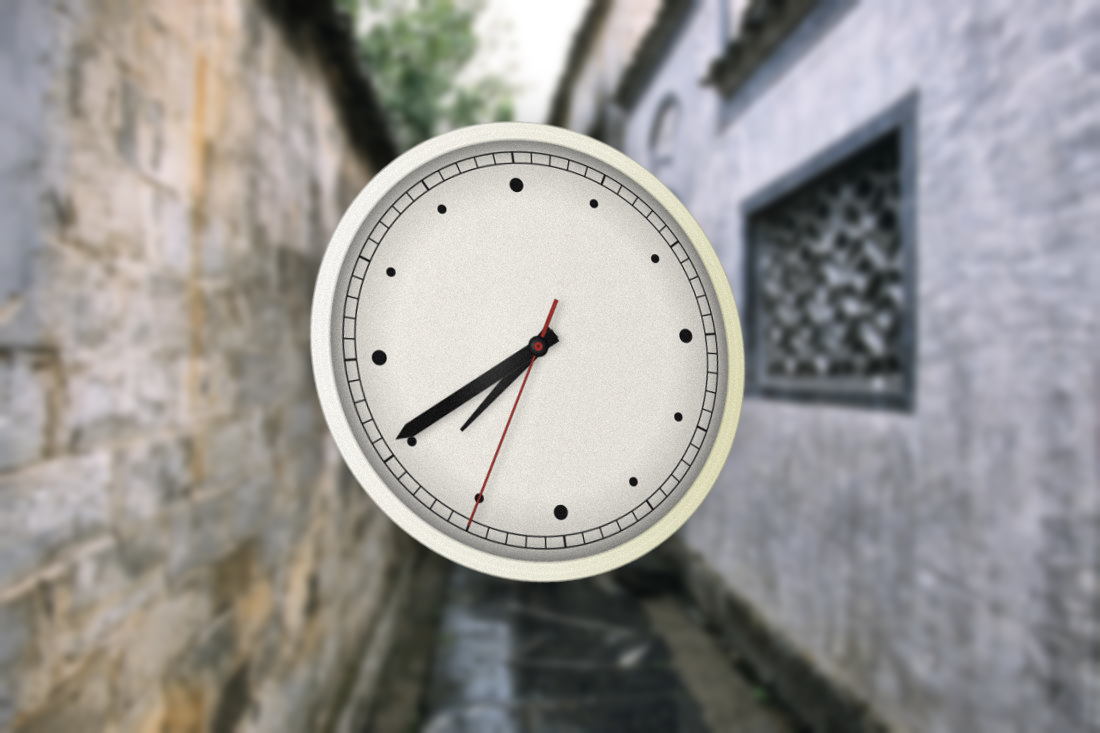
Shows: 7:40:35
